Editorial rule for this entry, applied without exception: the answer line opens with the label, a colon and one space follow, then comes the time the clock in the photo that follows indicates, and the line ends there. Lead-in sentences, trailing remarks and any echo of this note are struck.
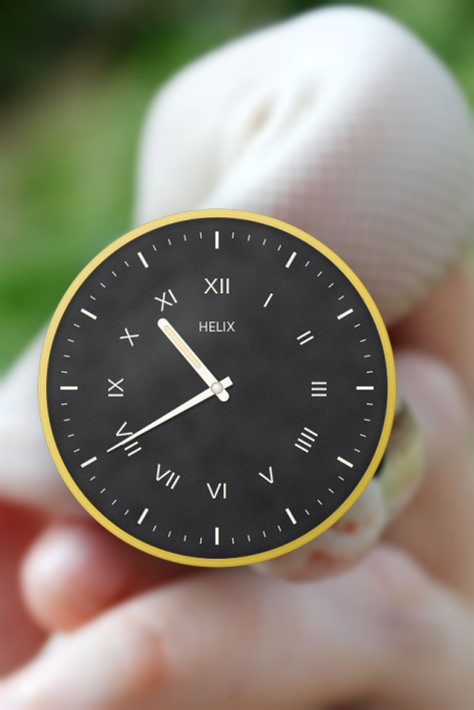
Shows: 10:40
